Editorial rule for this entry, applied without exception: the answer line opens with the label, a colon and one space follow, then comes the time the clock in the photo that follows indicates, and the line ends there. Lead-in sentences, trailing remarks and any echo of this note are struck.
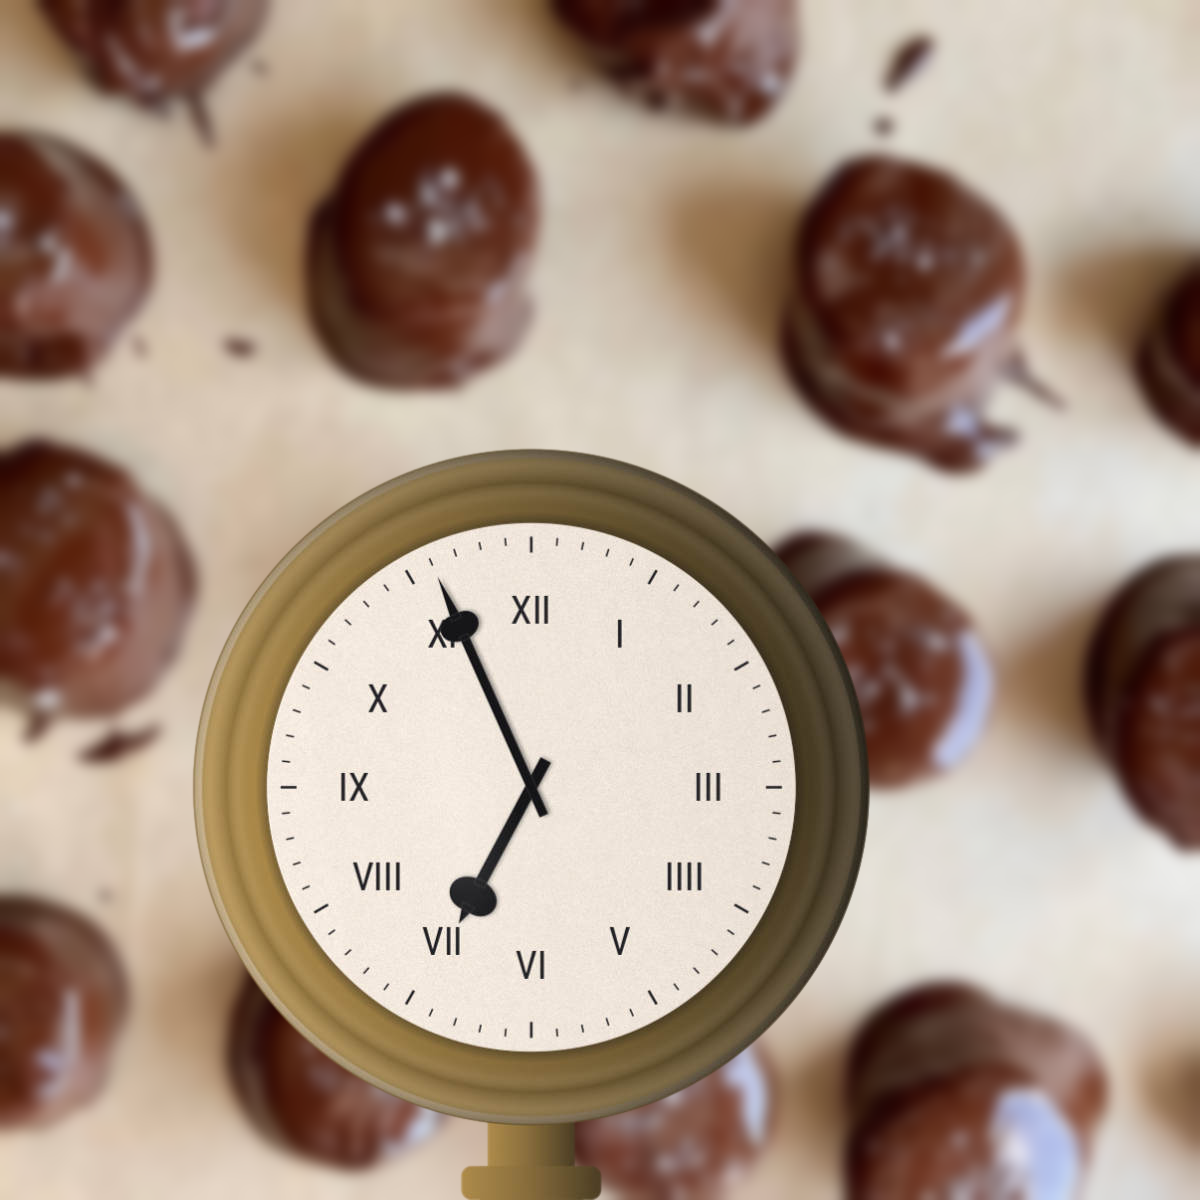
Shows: 6:56
